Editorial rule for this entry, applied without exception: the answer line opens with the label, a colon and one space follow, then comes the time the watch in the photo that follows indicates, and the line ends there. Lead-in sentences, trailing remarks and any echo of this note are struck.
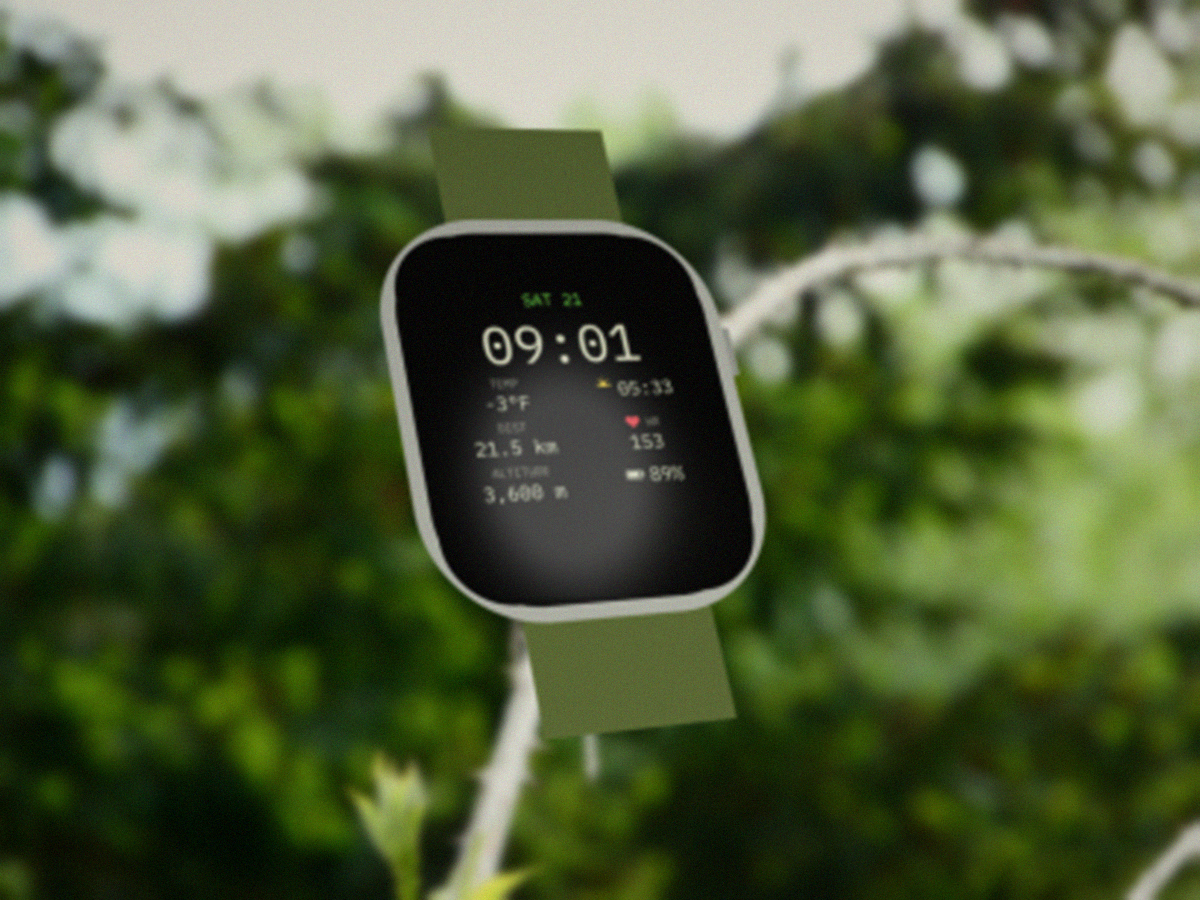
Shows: 9:01
